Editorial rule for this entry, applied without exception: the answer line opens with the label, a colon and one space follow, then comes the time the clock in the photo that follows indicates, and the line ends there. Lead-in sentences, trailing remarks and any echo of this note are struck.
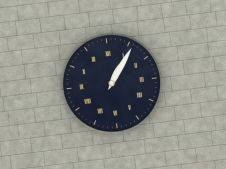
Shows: 1:06
